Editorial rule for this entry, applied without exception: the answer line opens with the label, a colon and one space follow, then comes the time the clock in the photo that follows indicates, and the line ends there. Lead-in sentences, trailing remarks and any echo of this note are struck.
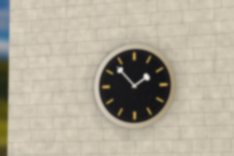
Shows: 1:53
